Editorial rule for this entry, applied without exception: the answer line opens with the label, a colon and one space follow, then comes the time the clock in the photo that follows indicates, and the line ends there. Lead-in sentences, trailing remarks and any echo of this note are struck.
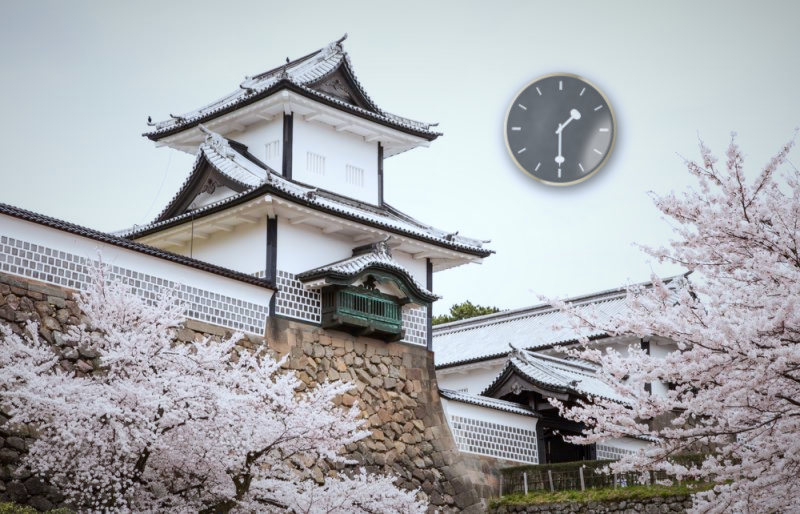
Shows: 1:30
